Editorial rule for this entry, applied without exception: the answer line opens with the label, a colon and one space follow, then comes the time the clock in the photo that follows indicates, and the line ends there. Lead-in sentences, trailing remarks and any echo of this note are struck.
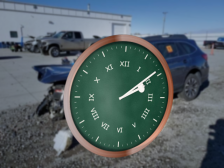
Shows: 2:09
